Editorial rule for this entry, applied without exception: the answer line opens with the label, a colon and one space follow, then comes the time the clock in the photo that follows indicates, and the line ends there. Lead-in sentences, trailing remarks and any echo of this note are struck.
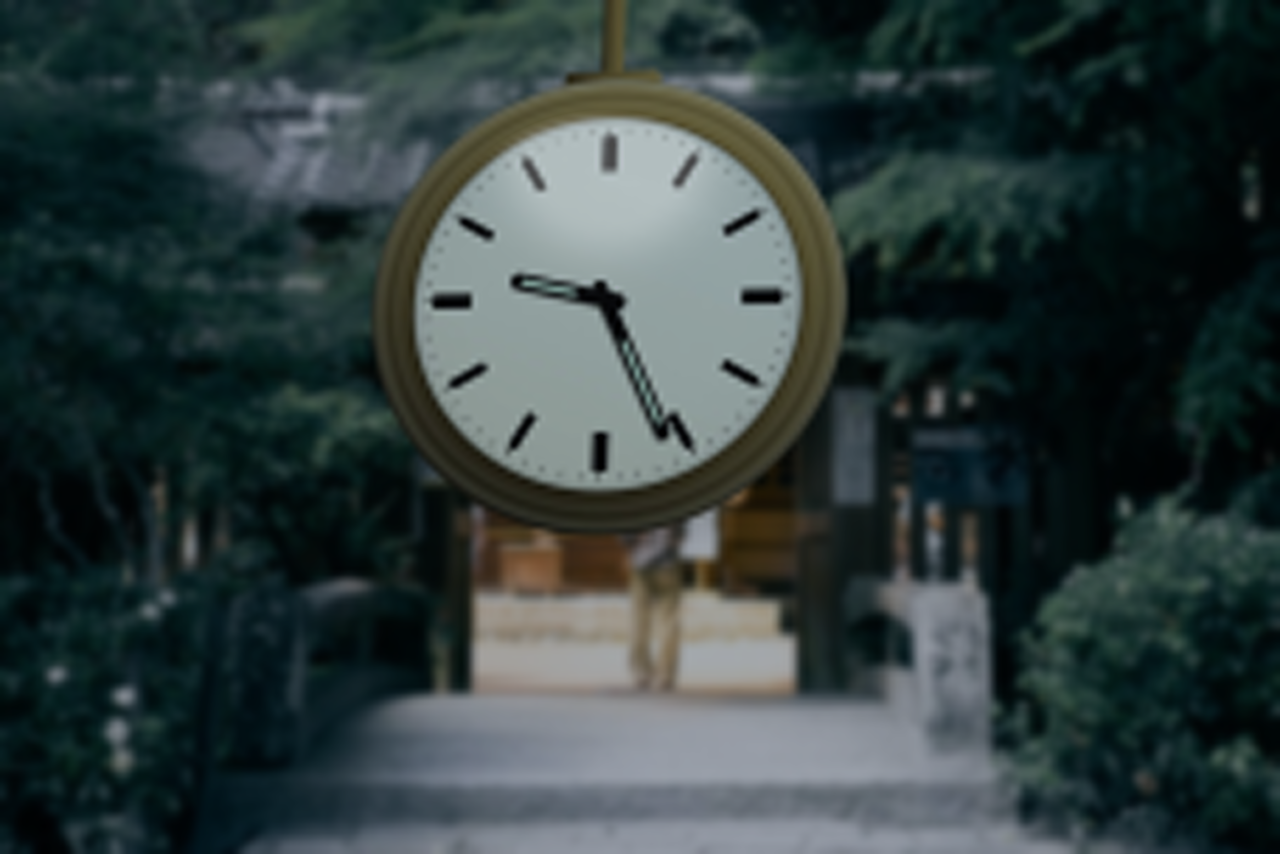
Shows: 9:26
